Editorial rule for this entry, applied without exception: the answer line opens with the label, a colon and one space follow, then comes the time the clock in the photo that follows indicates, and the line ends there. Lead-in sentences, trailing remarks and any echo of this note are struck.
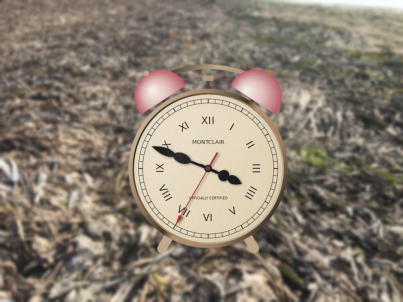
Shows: 3:48:35
